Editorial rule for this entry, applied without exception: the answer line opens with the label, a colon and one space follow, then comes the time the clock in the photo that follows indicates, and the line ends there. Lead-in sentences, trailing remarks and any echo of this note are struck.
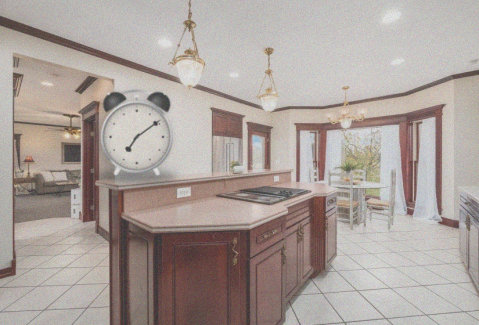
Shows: 7:09
